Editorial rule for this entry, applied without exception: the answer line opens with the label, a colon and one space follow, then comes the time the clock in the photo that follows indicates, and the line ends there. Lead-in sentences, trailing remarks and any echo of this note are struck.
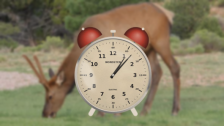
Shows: 1:07
